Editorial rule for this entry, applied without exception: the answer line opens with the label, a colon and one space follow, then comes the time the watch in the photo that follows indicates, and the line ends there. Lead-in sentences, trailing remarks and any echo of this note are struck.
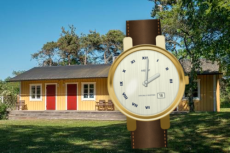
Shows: 2:01
